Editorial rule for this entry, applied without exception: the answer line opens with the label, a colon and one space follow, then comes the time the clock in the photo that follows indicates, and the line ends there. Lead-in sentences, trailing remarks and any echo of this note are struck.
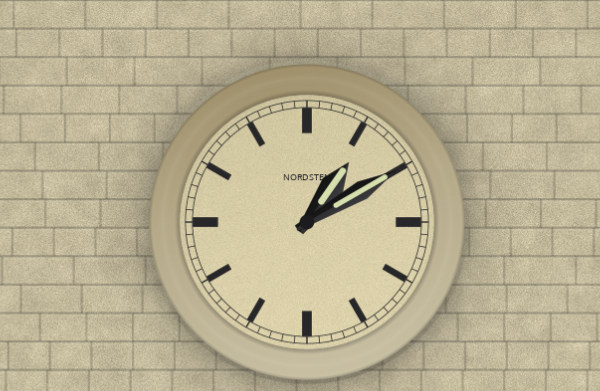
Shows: 1:10
